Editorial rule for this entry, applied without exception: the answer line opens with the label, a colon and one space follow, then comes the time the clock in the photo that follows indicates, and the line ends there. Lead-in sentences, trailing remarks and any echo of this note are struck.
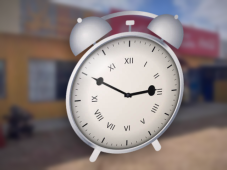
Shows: 2:50
